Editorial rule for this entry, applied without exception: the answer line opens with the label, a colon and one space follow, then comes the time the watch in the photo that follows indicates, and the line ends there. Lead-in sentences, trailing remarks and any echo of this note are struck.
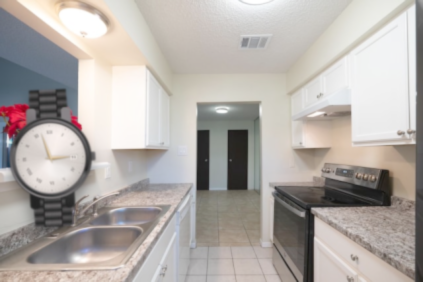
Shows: 2:57
